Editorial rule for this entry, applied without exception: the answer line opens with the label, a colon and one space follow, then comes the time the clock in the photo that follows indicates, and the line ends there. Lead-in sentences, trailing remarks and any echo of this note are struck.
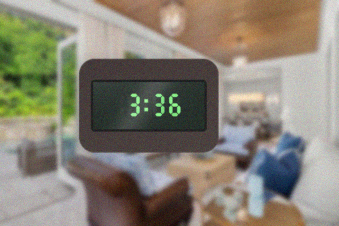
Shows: 3:36
